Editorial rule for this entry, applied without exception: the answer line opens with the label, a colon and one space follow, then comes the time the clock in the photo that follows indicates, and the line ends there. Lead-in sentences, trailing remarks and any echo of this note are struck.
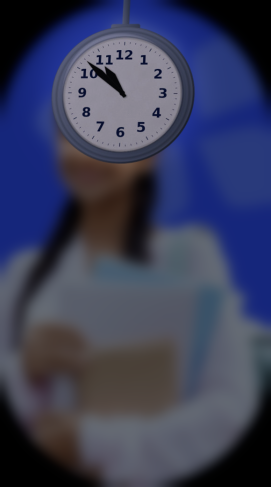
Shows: 10:52
